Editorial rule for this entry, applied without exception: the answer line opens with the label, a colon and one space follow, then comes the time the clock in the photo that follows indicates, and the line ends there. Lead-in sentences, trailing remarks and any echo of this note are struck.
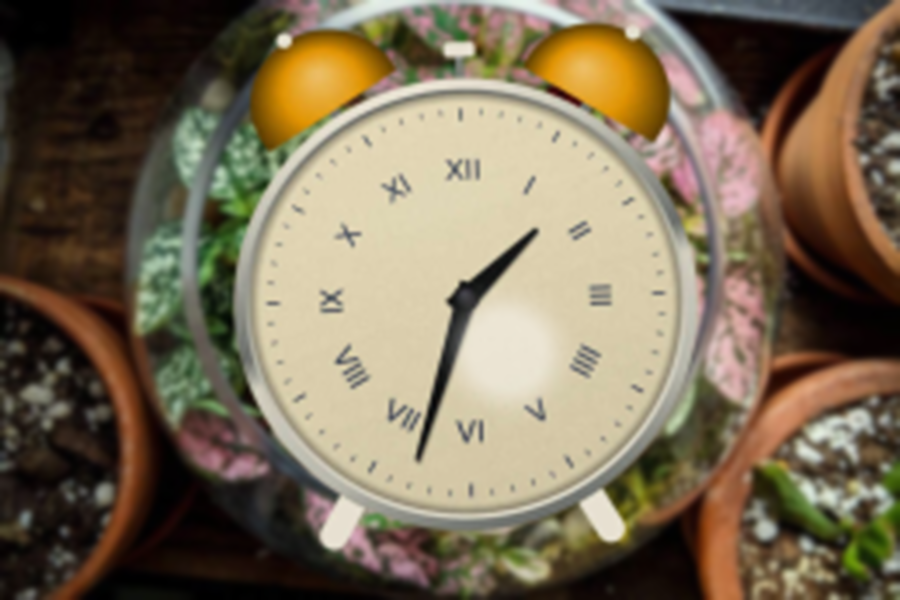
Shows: 1:33
